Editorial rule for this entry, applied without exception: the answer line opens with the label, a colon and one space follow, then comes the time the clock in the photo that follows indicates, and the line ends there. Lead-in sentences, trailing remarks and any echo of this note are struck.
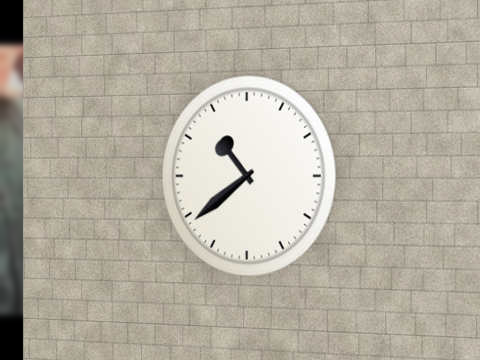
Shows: 10:39
